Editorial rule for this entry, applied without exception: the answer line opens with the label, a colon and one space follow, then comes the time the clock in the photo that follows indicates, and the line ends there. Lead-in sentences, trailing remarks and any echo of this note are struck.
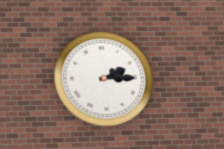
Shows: 2:15
